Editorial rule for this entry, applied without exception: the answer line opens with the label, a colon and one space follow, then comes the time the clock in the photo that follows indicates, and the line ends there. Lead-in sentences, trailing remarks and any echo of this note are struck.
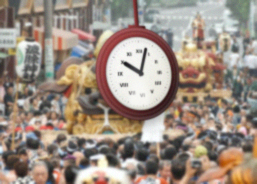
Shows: 10:03
